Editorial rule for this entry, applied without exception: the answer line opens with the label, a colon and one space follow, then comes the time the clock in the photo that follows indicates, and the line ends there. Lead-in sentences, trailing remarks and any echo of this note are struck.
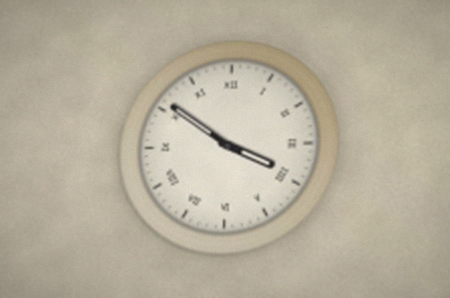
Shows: 3:51
